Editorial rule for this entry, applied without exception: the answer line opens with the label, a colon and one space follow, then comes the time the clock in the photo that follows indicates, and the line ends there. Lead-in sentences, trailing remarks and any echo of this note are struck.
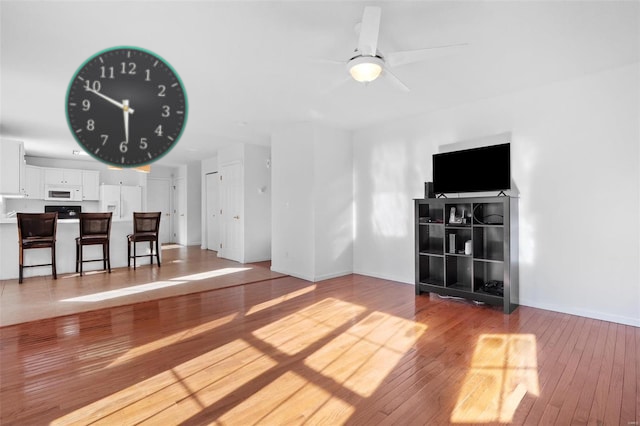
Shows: 5:49
